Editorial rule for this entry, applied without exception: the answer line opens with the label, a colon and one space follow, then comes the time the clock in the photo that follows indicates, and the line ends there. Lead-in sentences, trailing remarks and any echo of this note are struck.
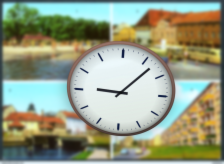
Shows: 9:07
